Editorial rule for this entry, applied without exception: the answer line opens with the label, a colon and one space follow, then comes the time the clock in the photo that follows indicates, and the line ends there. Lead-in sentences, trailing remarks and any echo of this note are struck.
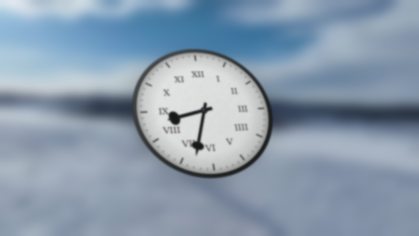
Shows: 8:33
